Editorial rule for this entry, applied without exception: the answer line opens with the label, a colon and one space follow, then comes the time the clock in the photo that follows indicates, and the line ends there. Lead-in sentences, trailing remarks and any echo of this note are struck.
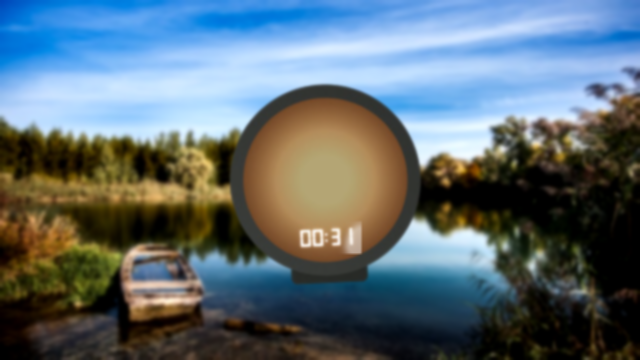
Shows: 0:31
